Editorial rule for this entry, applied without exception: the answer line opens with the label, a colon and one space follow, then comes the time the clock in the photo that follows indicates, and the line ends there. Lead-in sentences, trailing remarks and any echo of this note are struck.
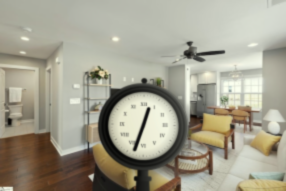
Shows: 12:33
